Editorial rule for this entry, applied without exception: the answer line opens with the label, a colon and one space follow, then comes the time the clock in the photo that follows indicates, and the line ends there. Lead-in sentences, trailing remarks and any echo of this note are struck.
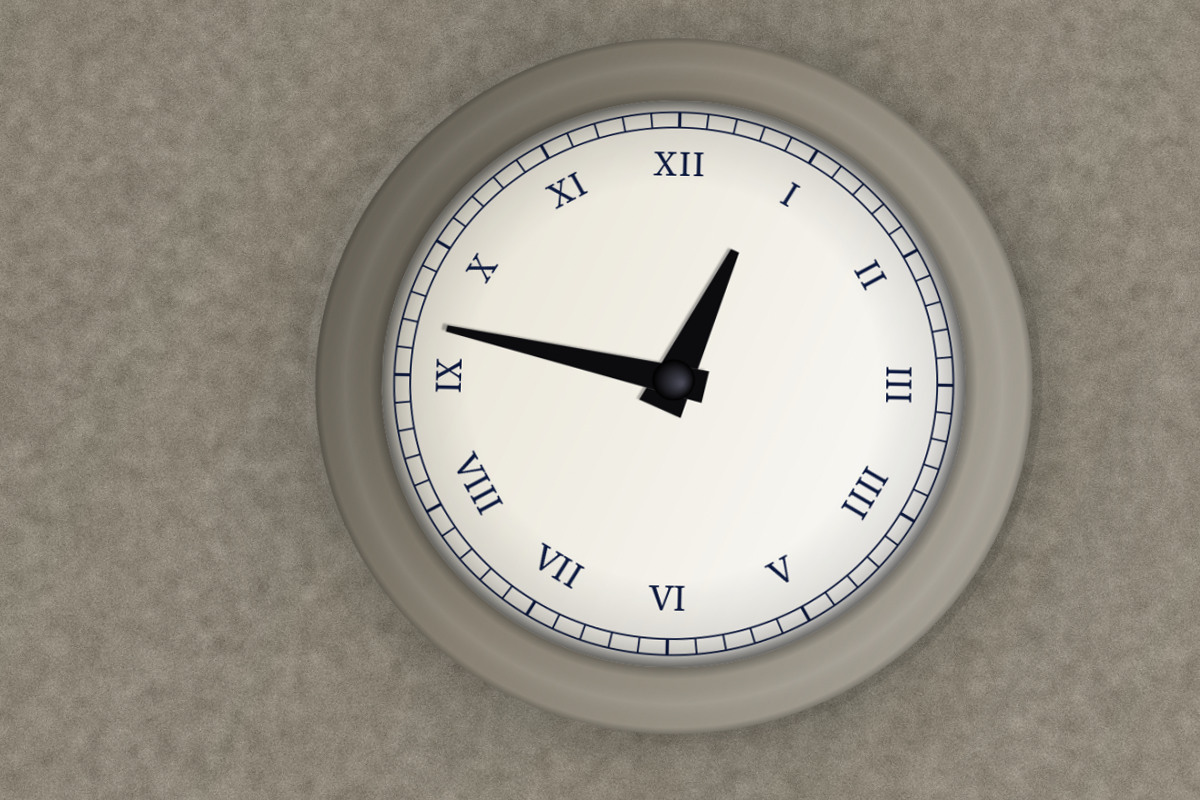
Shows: 12:47
